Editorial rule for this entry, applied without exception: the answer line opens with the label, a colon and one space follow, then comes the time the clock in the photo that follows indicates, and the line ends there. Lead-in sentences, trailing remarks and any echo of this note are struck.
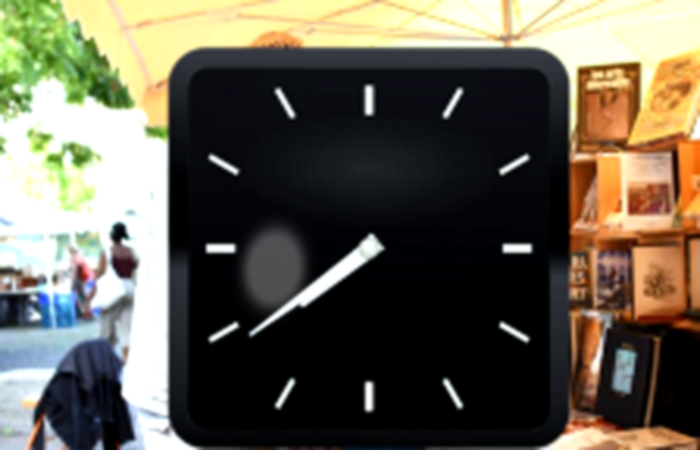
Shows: 7:39
